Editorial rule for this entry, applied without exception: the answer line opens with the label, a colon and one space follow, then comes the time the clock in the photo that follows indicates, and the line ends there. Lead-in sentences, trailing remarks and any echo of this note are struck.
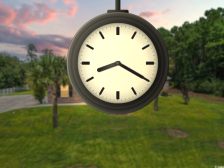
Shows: 8:20
